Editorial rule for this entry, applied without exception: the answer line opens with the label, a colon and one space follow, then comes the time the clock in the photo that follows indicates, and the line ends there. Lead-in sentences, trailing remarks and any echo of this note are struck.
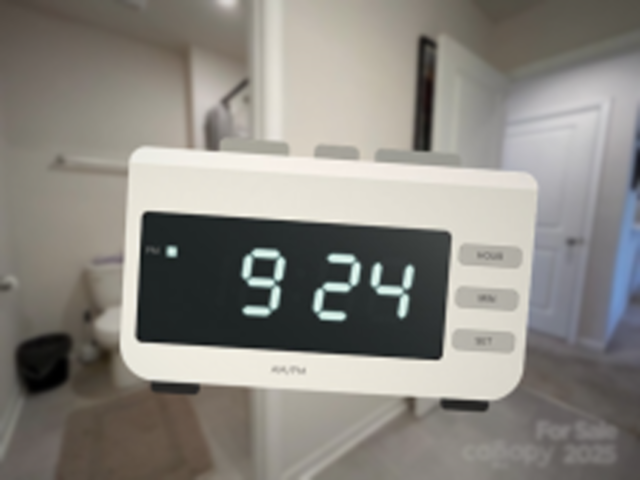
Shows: 9:24
